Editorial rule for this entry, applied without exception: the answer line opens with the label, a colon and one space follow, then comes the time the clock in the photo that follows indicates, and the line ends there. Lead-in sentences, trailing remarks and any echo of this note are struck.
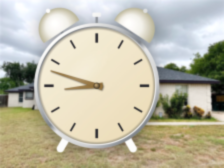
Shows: 8:48
